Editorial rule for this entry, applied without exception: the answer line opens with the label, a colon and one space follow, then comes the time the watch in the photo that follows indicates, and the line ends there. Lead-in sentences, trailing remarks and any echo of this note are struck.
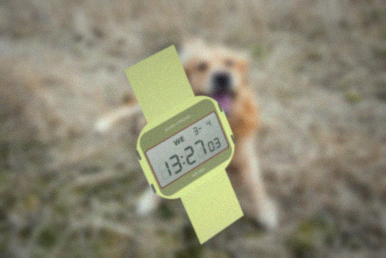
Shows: 13:27:03
